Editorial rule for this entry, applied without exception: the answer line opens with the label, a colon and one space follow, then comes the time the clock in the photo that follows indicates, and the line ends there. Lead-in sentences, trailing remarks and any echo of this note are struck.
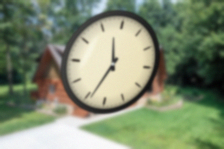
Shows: 11:34
